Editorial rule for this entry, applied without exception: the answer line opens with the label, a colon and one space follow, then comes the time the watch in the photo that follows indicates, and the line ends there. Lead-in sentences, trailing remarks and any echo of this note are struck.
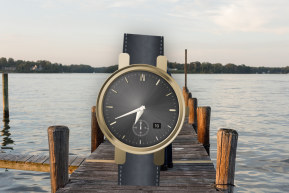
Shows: 6:41
